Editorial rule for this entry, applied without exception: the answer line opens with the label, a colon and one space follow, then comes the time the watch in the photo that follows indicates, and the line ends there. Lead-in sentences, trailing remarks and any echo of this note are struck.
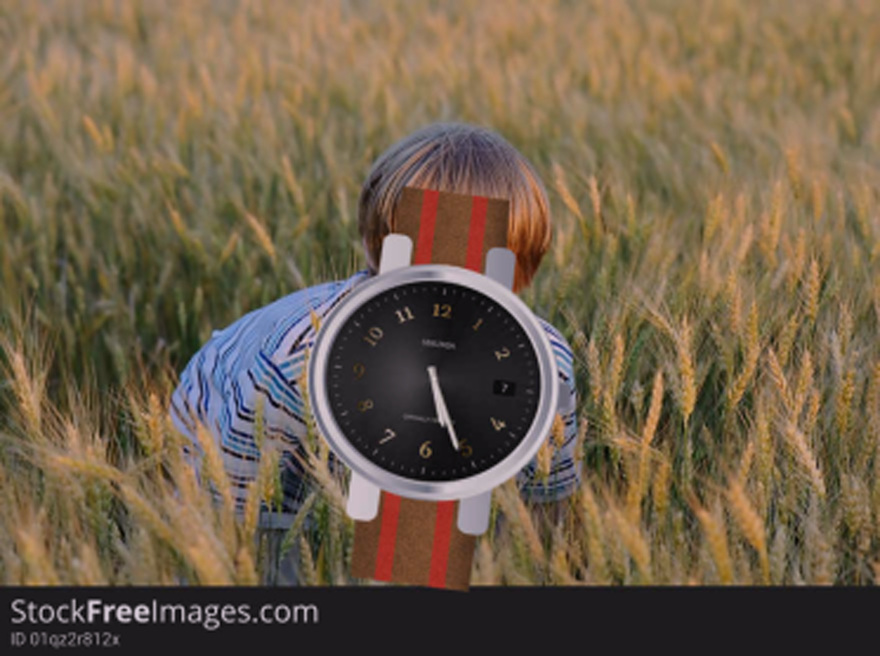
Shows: 5:26
